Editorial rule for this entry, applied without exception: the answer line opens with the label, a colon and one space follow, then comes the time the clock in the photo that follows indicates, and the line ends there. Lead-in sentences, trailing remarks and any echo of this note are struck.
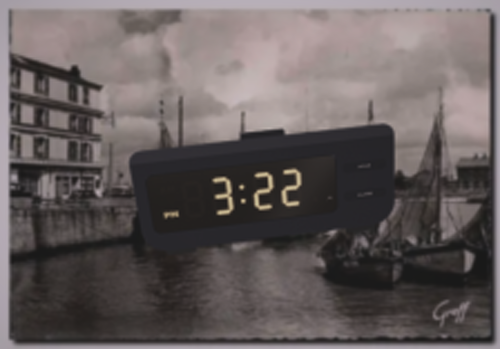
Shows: 3:22
